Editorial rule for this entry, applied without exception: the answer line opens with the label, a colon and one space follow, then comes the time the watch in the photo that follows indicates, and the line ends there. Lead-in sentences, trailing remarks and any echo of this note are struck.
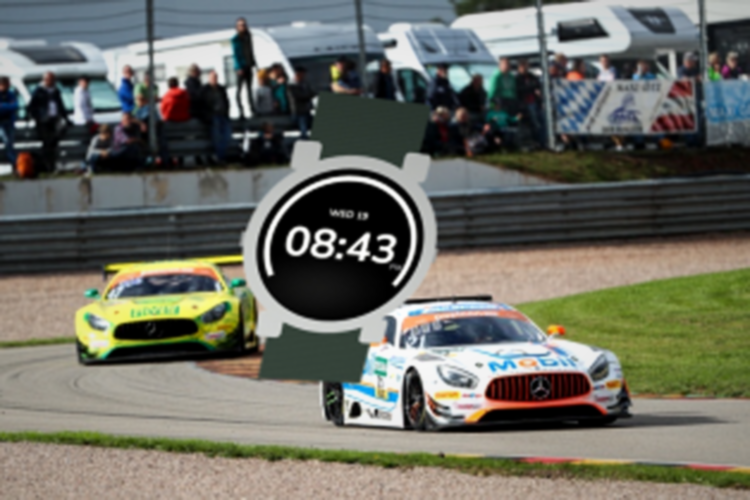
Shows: 8:43
